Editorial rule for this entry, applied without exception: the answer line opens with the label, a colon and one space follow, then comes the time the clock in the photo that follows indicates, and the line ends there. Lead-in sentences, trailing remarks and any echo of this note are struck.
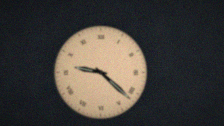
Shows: 9:22
